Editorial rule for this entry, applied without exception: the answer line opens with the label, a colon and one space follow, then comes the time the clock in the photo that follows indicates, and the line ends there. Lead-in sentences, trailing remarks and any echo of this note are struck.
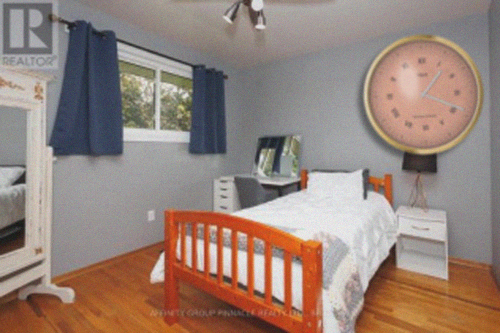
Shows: 1:19
